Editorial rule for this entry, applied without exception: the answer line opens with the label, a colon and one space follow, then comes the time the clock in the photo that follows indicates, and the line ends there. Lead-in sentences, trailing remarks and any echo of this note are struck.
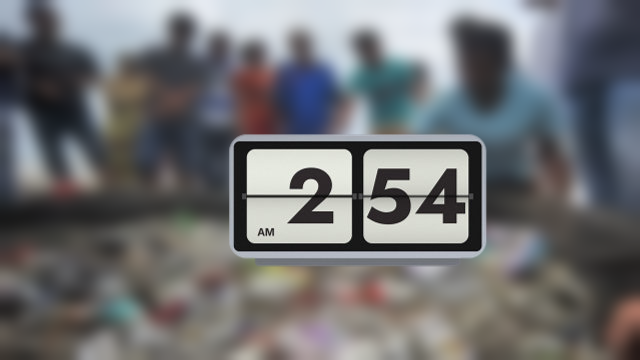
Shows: 2:54
